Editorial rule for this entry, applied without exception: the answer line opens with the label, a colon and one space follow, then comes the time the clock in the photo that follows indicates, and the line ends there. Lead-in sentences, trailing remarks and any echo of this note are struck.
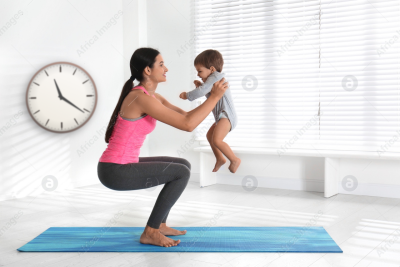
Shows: 11:21
